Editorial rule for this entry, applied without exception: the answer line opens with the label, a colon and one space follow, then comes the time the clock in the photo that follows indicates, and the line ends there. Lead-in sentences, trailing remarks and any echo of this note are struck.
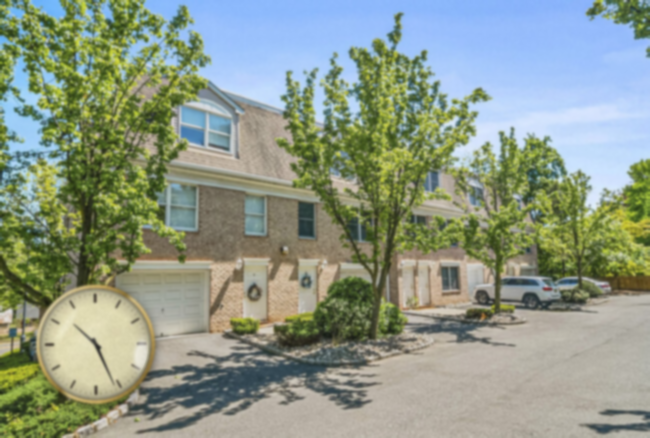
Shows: 10:26
